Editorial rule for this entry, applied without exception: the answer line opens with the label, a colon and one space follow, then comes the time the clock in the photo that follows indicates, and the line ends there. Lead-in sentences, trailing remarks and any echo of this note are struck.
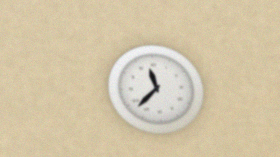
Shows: 11:38
